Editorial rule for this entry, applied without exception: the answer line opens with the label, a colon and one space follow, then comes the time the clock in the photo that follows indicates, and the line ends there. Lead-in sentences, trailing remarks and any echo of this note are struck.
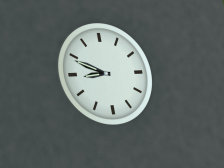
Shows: 8:49
